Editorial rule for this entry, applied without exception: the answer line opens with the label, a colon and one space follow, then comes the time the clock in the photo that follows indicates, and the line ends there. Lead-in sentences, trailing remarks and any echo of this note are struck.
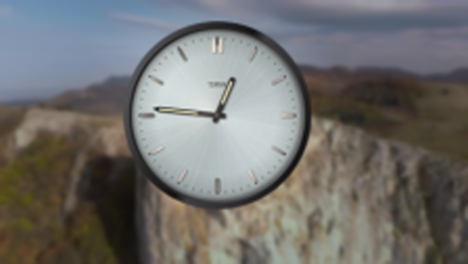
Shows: 12:46
